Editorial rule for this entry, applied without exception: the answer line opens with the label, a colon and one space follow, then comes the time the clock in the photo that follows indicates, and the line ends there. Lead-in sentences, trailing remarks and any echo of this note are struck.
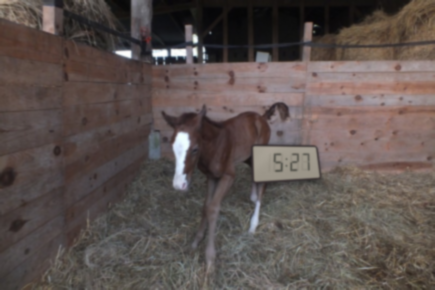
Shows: 5:27
